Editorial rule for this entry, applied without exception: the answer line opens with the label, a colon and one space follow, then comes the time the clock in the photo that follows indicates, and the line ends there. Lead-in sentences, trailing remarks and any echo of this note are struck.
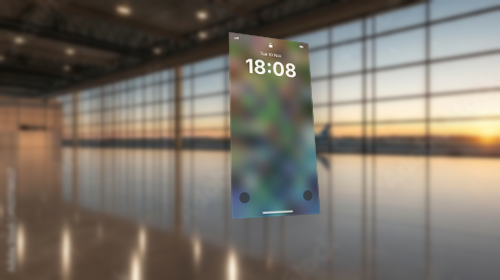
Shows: 18:08
